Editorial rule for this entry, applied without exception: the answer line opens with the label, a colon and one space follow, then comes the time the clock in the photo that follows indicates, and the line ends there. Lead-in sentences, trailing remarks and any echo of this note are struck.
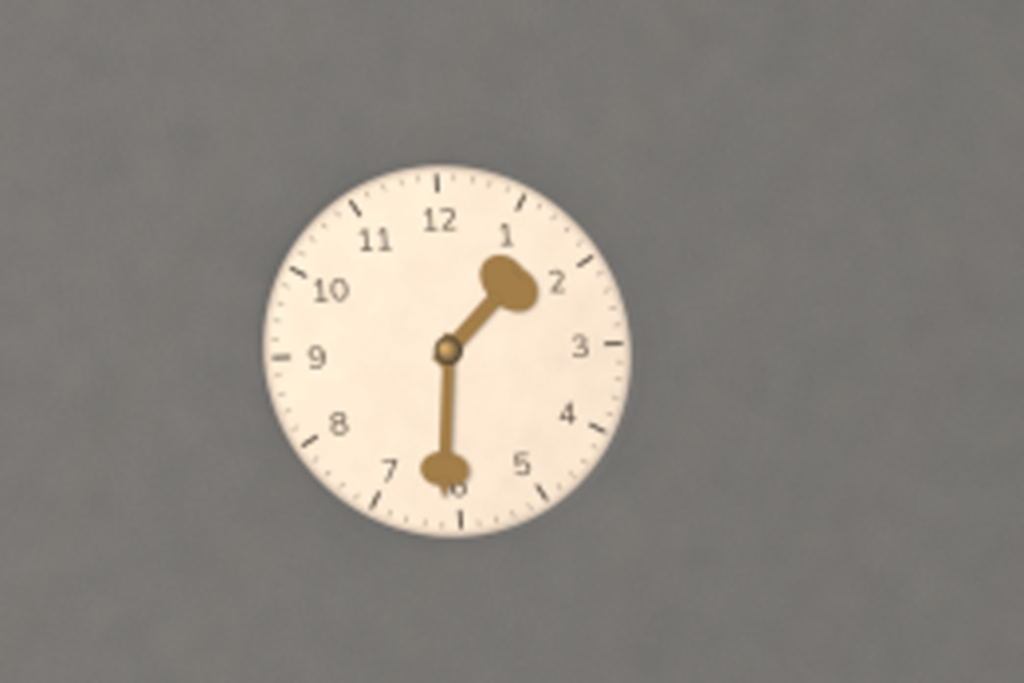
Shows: 1:31
